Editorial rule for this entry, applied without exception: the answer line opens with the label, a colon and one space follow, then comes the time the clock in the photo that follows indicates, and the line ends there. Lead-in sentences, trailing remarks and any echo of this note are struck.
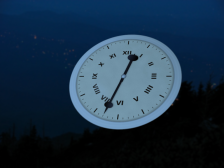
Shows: 12:33
